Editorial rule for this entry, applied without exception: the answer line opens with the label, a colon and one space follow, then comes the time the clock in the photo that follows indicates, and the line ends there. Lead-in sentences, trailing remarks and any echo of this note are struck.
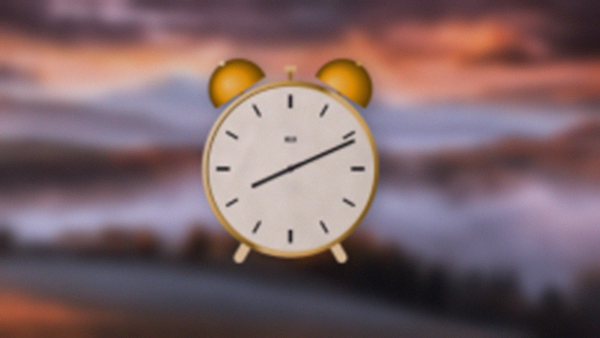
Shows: 8:11
